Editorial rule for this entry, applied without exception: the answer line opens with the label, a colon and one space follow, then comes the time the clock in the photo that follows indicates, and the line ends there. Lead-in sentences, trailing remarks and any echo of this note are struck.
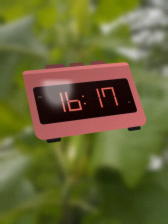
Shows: 16:17
